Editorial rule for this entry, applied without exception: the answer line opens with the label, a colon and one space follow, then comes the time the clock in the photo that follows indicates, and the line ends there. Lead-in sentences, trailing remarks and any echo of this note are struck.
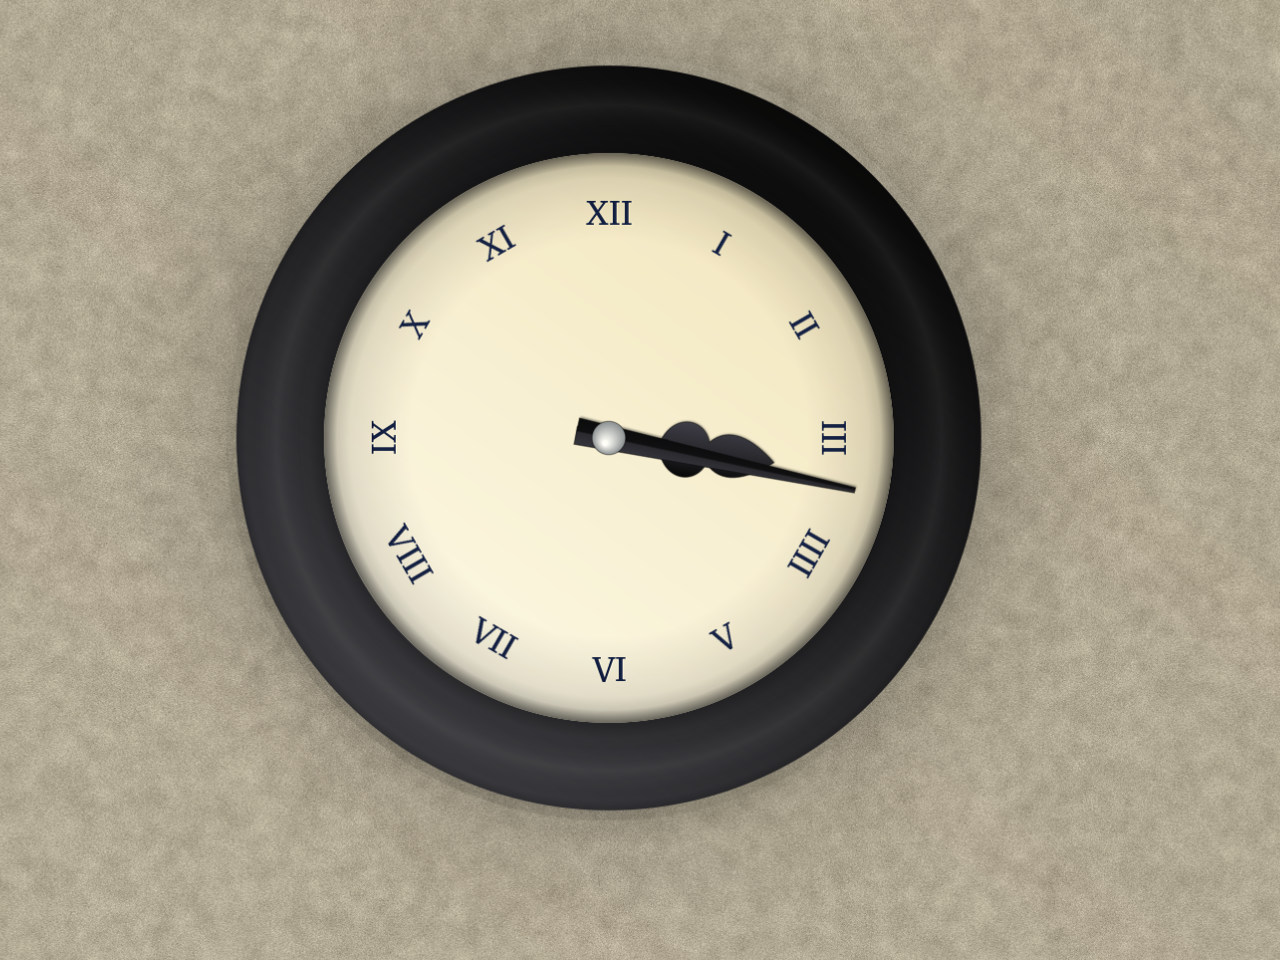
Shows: 3:17
